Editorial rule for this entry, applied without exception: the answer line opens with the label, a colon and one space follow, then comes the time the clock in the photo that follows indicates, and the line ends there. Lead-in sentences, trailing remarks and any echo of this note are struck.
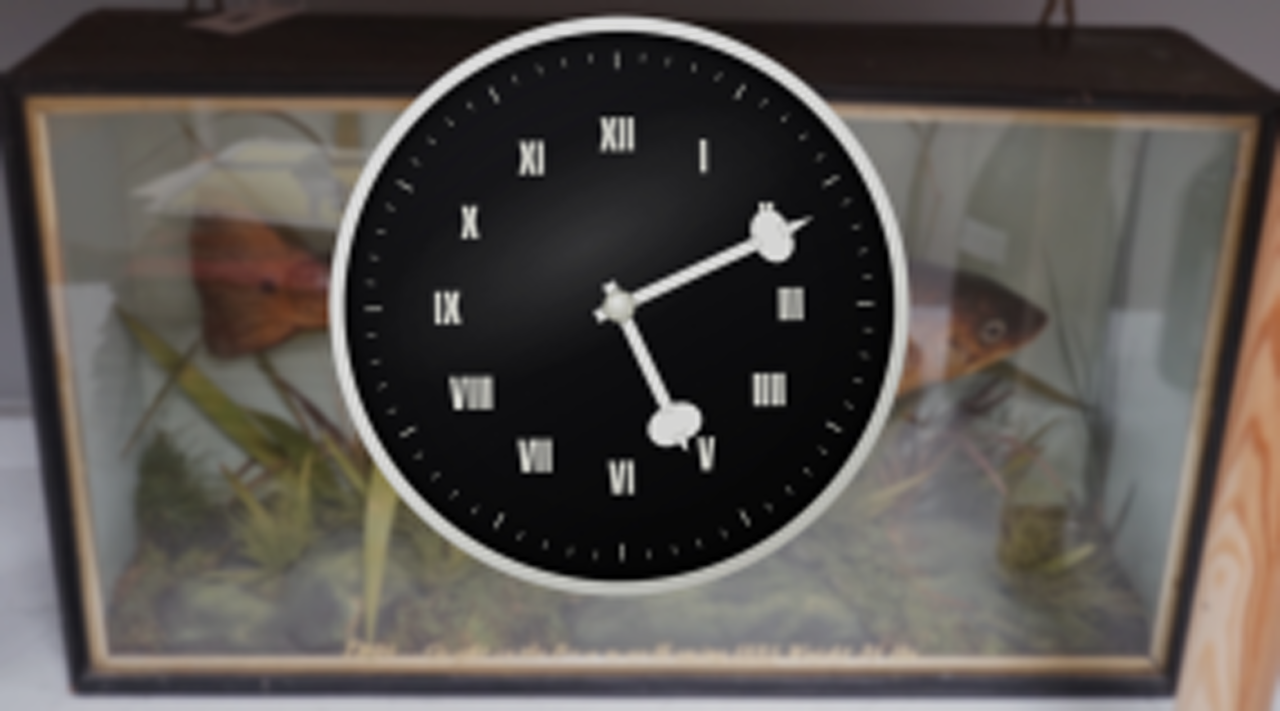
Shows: 5:11
